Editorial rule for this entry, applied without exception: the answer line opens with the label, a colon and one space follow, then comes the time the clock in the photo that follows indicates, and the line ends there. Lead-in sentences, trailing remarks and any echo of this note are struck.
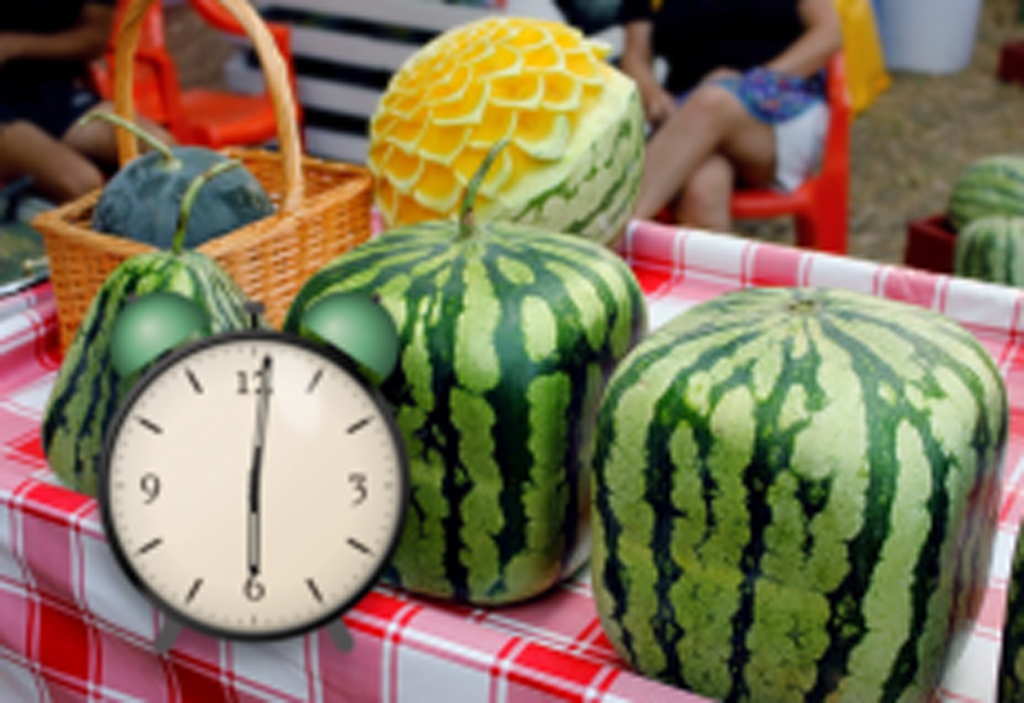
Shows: 6:01
